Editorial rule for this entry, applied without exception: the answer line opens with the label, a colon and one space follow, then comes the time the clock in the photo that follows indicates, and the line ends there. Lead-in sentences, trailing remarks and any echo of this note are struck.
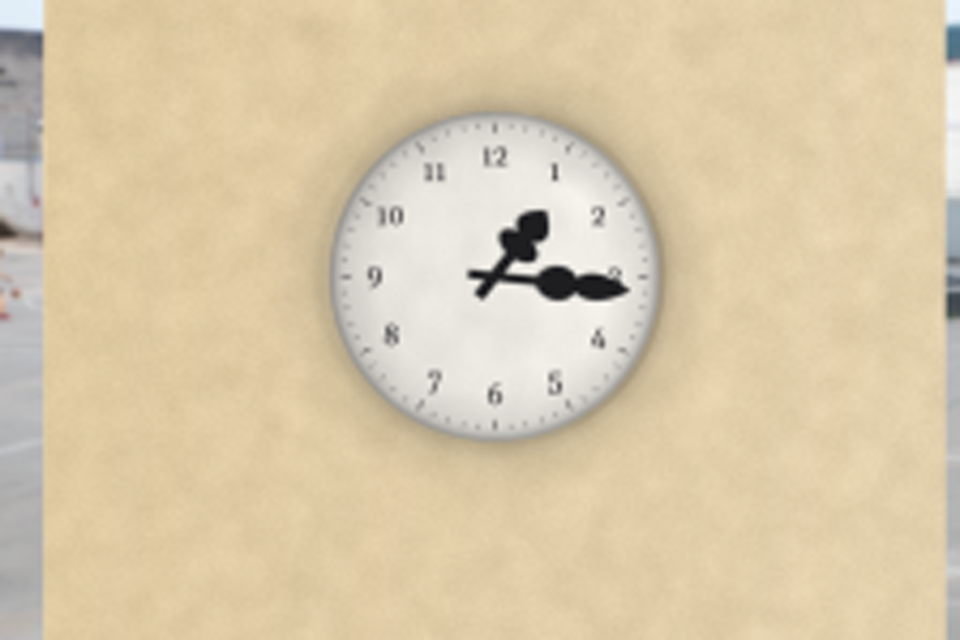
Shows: 1:16
